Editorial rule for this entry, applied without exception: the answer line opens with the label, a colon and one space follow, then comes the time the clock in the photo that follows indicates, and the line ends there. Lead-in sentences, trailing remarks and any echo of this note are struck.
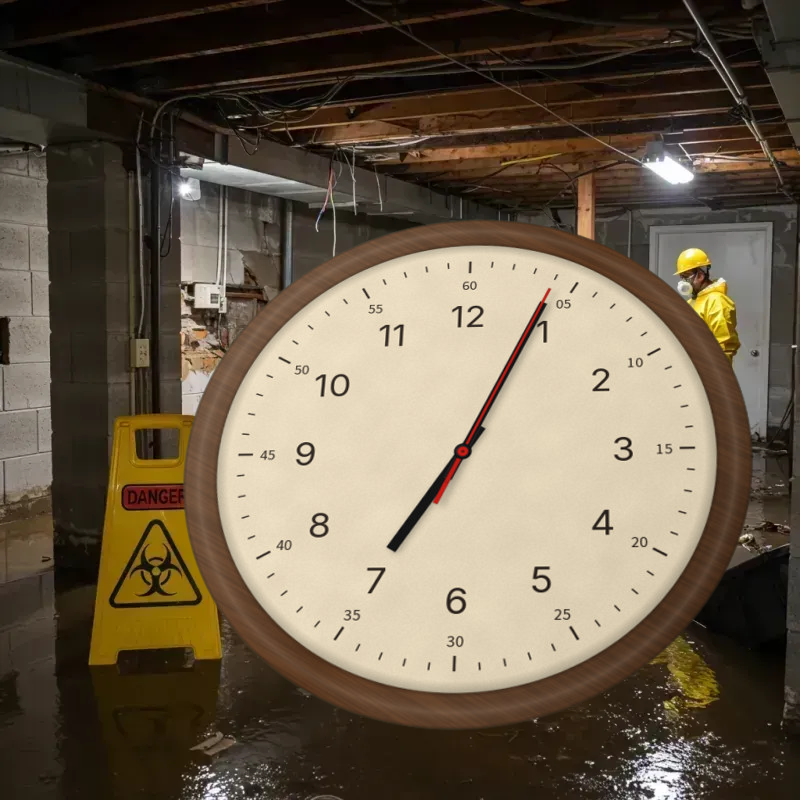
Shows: 7:04:04
